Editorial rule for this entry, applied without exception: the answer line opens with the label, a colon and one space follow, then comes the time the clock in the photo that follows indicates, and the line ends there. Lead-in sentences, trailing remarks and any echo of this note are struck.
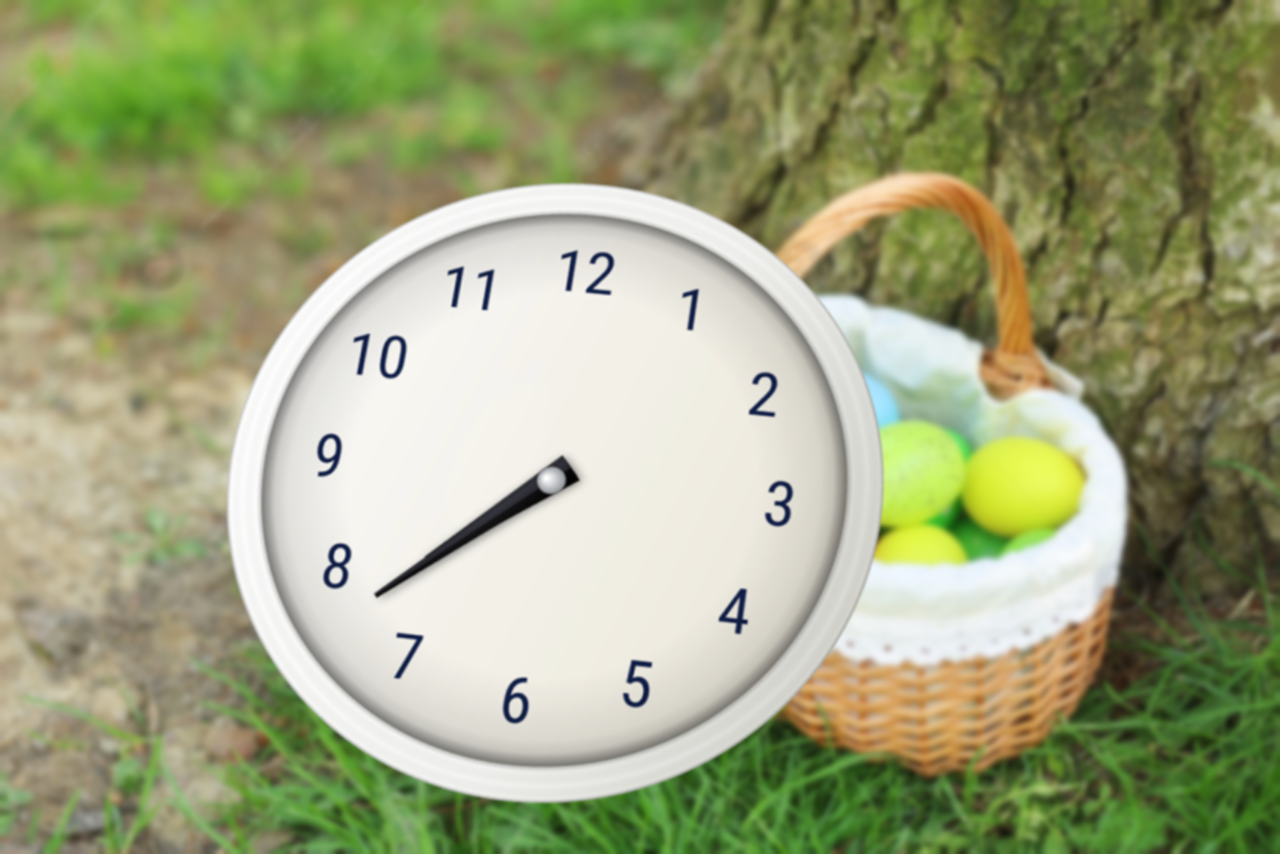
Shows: 7:38
